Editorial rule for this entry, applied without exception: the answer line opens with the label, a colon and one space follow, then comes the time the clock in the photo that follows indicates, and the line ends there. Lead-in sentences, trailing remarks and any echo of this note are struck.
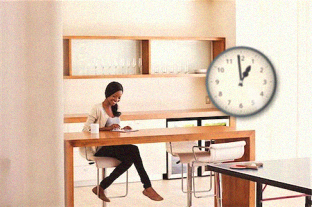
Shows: 12:59
